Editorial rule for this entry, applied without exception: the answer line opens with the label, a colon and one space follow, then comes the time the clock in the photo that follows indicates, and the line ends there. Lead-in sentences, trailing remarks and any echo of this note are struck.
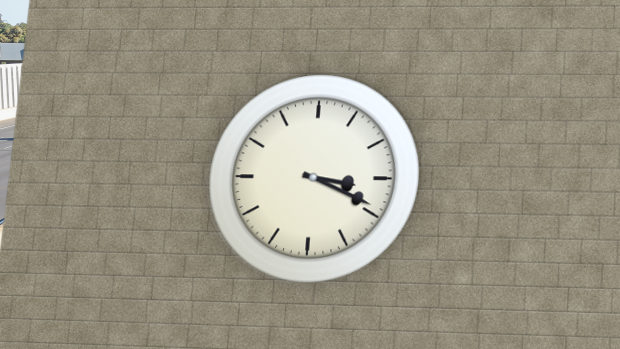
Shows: 3:19
